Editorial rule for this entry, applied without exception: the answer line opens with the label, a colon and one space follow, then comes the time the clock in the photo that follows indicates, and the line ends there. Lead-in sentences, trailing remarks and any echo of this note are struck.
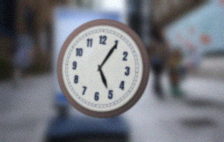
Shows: 5:05
